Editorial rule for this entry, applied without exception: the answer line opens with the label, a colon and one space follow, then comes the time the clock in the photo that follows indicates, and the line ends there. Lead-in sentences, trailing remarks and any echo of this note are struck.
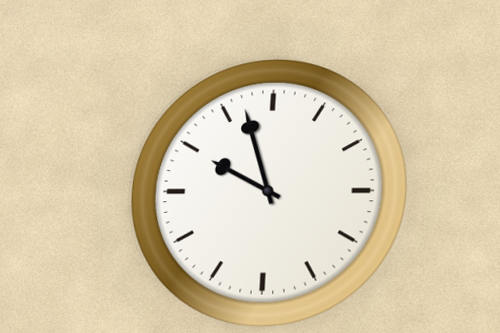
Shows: 9:57
